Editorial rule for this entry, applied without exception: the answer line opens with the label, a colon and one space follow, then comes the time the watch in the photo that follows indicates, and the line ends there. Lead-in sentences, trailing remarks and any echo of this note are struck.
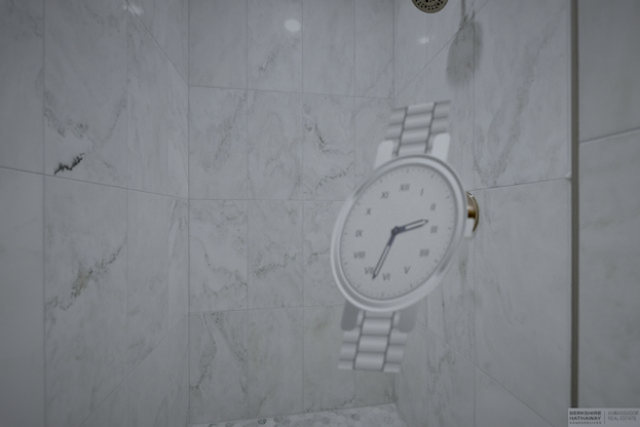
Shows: 2:33
